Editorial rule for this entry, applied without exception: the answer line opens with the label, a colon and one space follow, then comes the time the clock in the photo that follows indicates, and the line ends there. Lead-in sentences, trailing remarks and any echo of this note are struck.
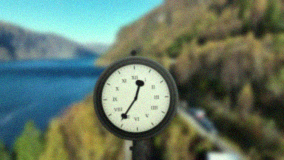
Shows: 12:36
